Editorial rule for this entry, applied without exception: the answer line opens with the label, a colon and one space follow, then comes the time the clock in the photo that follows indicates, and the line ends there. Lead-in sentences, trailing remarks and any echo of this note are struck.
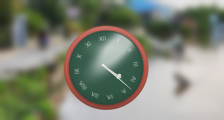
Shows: 4:23
